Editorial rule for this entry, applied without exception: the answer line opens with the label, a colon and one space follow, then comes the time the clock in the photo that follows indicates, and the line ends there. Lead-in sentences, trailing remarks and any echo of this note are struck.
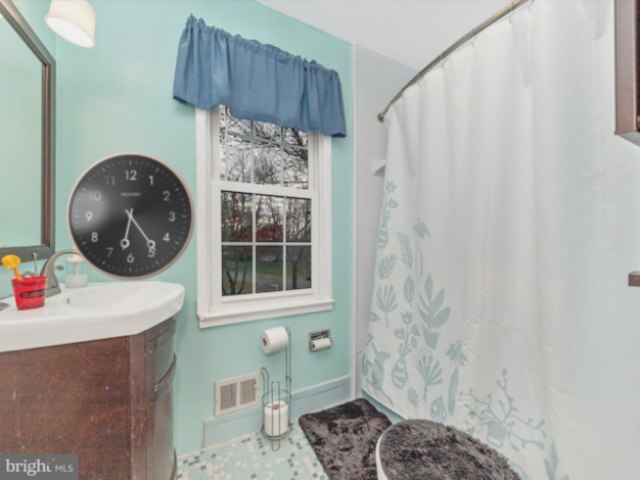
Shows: 6:24
